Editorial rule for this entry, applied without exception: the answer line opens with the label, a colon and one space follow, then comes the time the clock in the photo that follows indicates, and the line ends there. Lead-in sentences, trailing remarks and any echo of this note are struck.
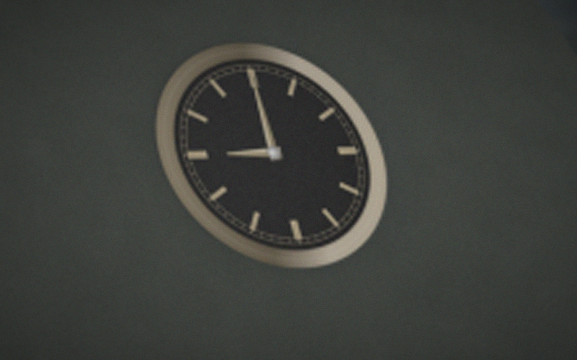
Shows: 9:00
